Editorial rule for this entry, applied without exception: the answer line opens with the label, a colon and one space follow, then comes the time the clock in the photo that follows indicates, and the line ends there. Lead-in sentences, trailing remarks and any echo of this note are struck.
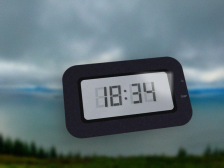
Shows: 18:34
